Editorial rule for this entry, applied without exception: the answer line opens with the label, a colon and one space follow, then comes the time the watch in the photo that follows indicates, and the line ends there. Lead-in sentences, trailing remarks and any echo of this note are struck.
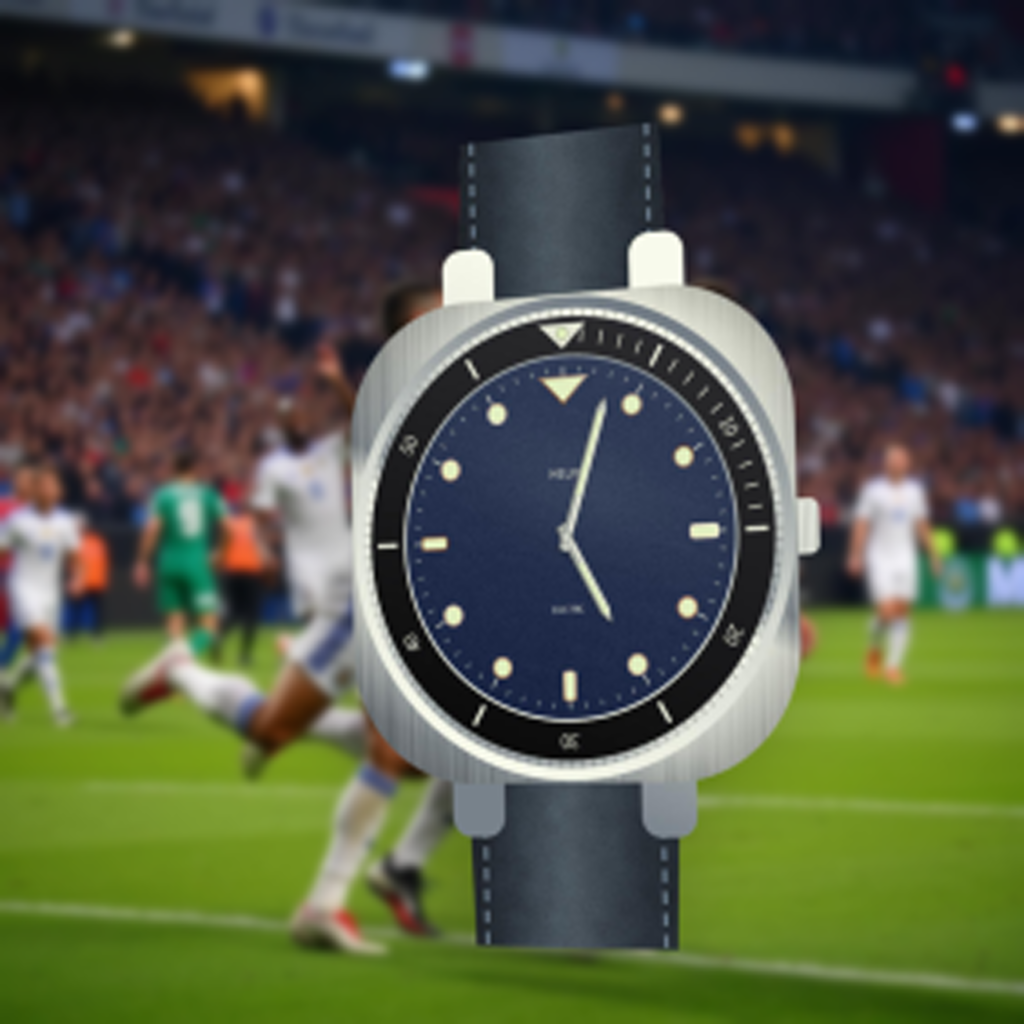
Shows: 5:03
